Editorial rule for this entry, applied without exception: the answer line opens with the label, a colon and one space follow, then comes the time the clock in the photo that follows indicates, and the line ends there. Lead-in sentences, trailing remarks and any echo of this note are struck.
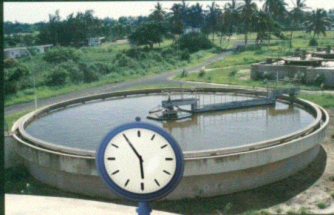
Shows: 5:55
